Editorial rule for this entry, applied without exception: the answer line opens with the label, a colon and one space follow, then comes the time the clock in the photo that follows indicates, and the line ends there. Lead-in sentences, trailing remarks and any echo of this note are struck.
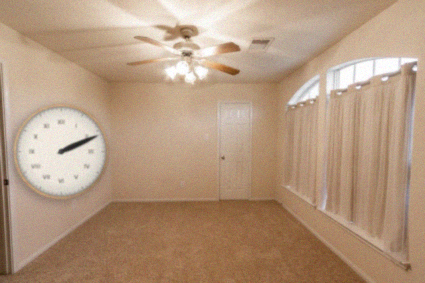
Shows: 2:11
